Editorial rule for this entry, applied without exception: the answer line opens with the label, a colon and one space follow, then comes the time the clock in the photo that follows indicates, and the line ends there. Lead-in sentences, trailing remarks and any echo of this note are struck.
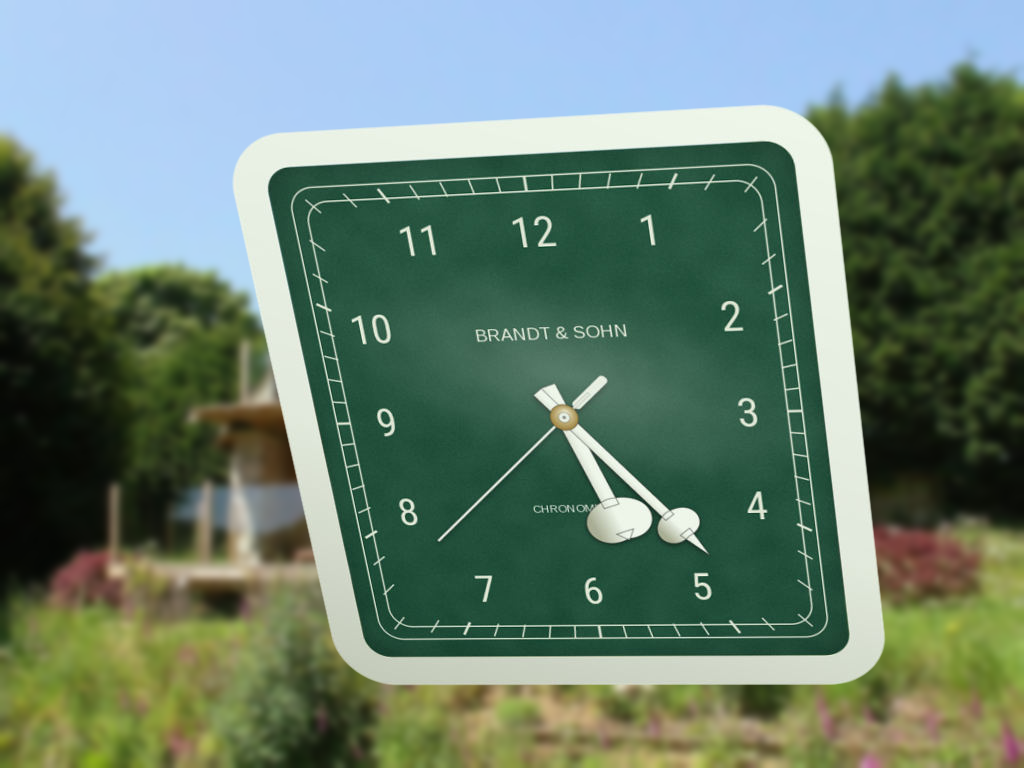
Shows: 5:23:38
